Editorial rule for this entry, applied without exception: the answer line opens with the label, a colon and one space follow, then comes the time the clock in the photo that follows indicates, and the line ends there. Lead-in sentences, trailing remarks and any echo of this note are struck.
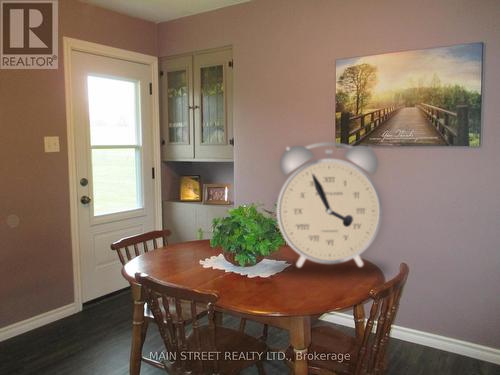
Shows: 3:56
